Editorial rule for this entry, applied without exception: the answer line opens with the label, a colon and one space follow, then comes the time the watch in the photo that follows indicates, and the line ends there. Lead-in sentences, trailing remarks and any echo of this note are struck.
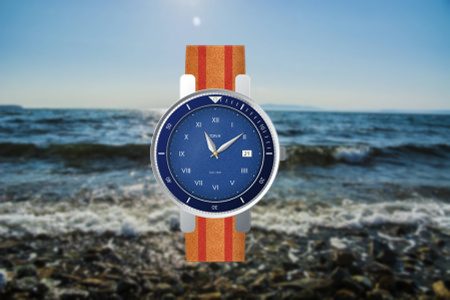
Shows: 11:09
